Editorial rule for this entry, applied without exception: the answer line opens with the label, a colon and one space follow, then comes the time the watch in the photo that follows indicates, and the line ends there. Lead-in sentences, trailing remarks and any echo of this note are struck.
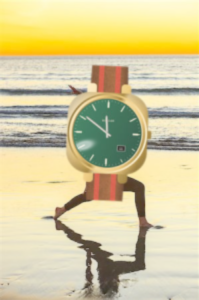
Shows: 11:51
